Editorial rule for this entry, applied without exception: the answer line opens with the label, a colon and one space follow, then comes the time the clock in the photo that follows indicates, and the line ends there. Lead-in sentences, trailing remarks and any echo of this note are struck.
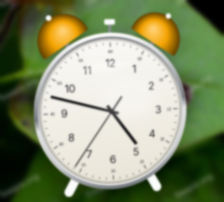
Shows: 4:47:36
